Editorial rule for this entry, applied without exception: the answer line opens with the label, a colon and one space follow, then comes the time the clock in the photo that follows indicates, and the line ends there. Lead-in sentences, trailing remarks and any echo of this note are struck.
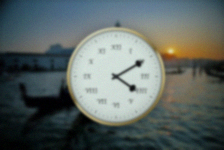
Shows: 4:10
